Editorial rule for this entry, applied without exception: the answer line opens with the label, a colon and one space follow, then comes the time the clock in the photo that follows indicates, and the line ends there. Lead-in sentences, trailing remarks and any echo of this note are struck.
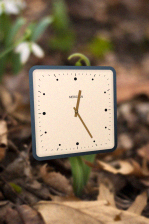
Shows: 12:25
